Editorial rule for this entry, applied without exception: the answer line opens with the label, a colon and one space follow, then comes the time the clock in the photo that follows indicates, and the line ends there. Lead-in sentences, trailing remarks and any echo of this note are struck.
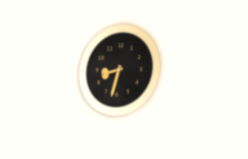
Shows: 8:32
